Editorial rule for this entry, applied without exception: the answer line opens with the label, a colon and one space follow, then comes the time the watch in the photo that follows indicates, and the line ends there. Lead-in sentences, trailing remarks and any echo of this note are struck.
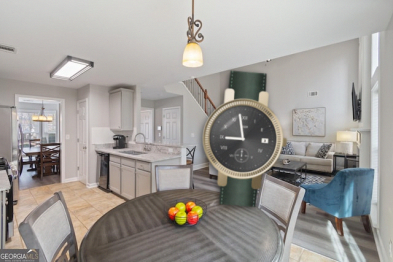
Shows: 8:58
